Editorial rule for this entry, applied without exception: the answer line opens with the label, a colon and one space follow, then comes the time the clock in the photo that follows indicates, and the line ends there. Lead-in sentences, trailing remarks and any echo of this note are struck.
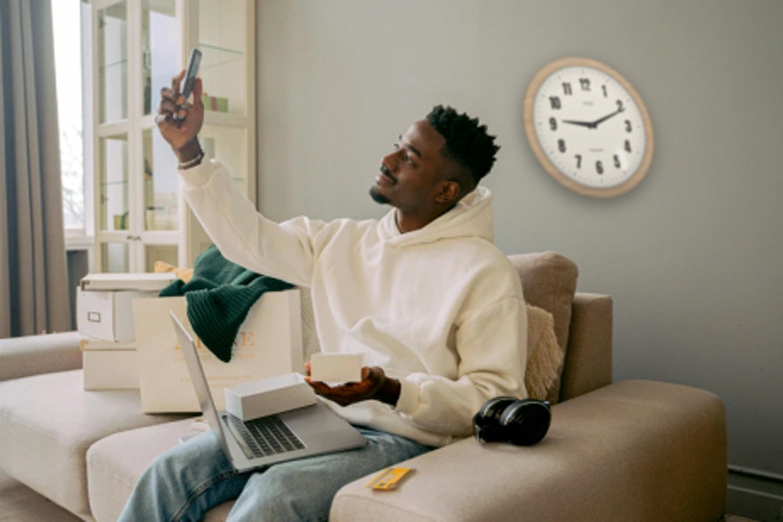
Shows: 9:11
